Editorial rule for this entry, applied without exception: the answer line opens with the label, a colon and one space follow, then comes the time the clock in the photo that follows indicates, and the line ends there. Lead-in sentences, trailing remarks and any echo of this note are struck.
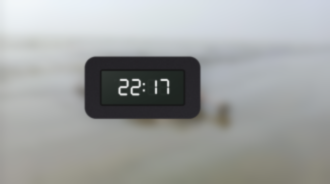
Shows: 22:17
